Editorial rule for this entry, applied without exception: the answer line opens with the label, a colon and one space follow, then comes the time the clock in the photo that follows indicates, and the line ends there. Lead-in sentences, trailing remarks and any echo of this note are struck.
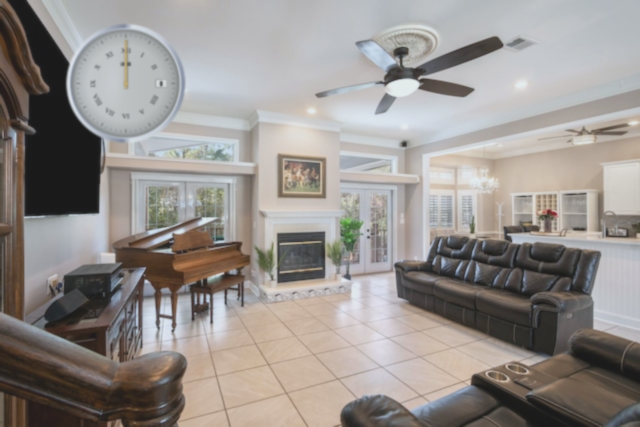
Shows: 12:00
